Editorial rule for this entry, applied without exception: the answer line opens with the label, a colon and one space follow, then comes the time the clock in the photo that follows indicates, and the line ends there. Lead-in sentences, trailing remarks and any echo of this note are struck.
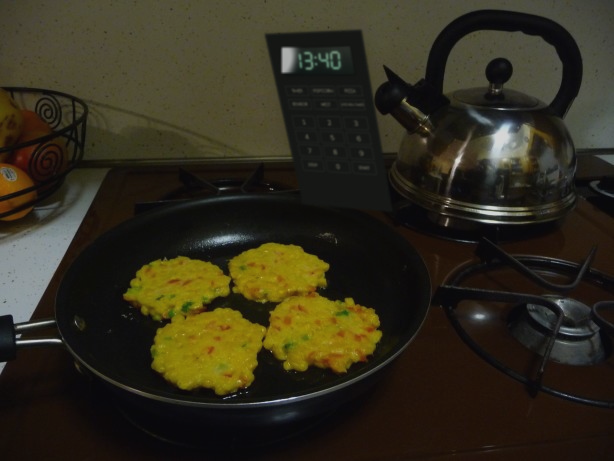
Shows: 13:40
